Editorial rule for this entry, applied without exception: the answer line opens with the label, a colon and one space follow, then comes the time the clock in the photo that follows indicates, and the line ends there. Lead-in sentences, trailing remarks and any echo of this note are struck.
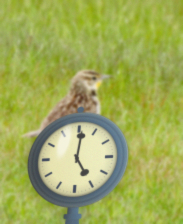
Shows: 5:01
